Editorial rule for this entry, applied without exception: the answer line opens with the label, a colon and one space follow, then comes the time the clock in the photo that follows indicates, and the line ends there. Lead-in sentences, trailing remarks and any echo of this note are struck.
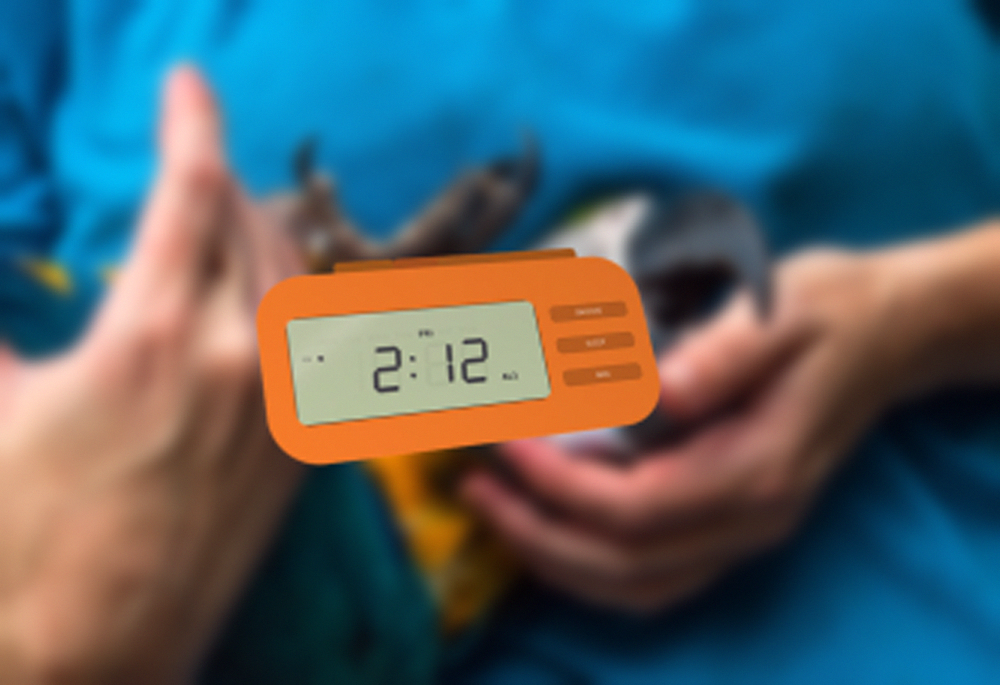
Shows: 2:12
